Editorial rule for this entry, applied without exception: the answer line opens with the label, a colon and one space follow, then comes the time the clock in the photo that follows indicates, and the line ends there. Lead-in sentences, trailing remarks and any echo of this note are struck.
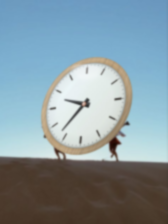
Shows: 9:37
